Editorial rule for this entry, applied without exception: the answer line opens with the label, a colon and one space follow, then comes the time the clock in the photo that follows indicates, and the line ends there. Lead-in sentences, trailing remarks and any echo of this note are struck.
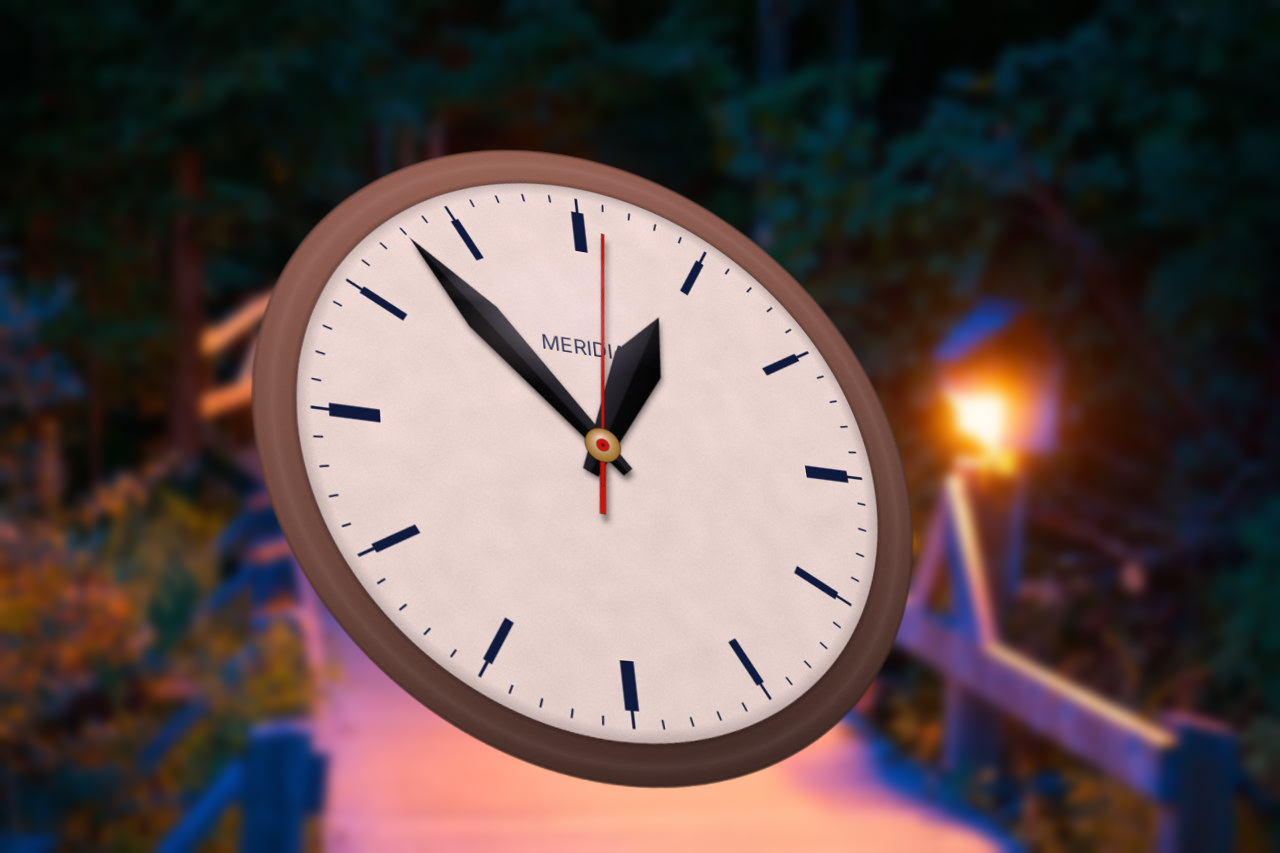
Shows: 12:53:01
